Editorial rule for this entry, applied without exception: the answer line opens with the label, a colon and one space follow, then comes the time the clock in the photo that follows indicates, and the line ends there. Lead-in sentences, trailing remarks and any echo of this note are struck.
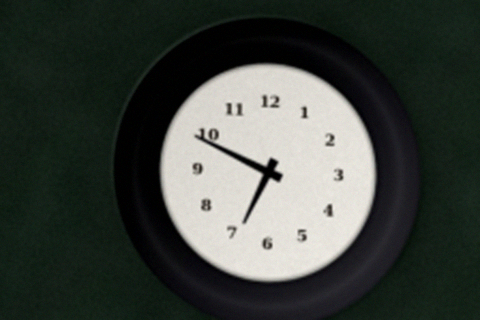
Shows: 6:49
